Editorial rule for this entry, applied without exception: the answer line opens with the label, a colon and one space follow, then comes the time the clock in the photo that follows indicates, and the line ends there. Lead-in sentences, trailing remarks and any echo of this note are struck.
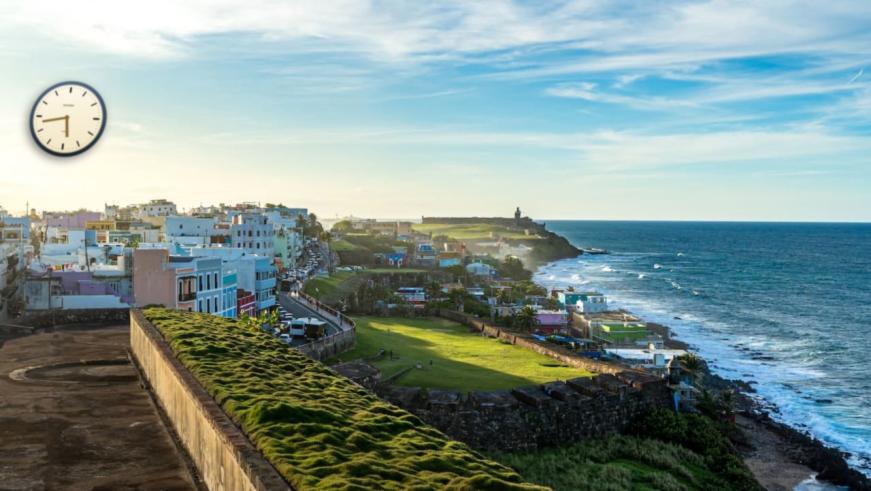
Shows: 5:43
